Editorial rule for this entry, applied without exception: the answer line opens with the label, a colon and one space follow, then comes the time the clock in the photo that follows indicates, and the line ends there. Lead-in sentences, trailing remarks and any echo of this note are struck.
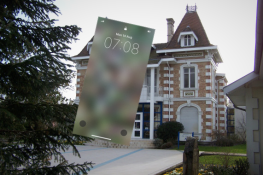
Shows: 7:08
